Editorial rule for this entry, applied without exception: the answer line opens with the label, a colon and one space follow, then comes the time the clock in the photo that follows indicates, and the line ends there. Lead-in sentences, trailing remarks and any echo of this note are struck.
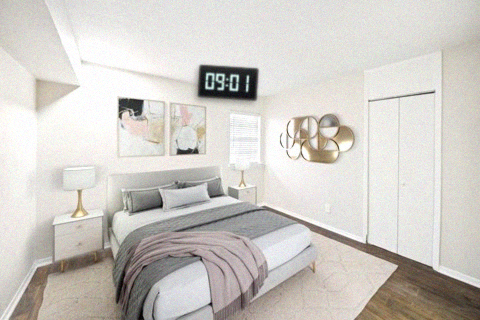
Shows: 9:01
